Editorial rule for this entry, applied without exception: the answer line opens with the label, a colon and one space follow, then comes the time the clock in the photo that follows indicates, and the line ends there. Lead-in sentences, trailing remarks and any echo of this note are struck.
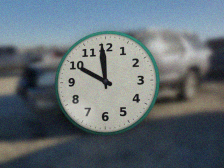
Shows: 9:59
